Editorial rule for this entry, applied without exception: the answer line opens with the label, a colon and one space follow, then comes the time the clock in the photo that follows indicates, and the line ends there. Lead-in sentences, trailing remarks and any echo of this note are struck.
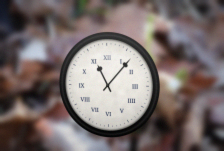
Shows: 11:07
